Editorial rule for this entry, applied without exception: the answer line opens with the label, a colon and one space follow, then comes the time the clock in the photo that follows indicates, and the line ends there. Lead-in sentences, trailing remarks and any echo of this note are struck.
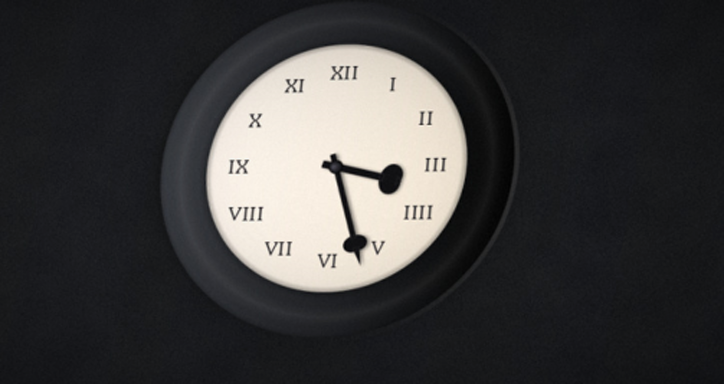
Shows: 3:27
